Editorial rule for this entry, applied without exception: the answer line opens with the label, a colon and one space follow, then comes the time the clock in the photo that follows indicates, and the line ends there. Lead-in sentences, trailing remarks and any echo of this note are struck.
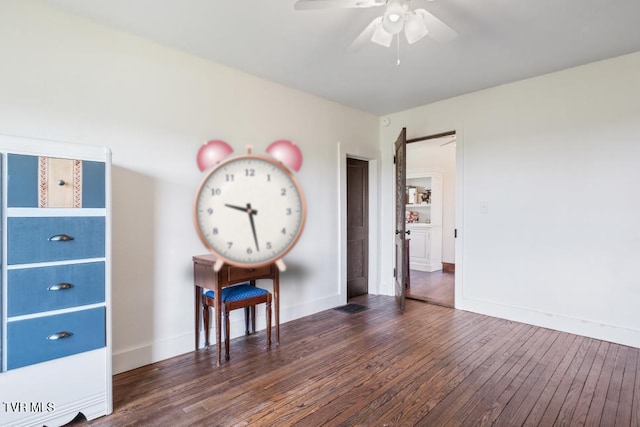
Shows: 9:28
